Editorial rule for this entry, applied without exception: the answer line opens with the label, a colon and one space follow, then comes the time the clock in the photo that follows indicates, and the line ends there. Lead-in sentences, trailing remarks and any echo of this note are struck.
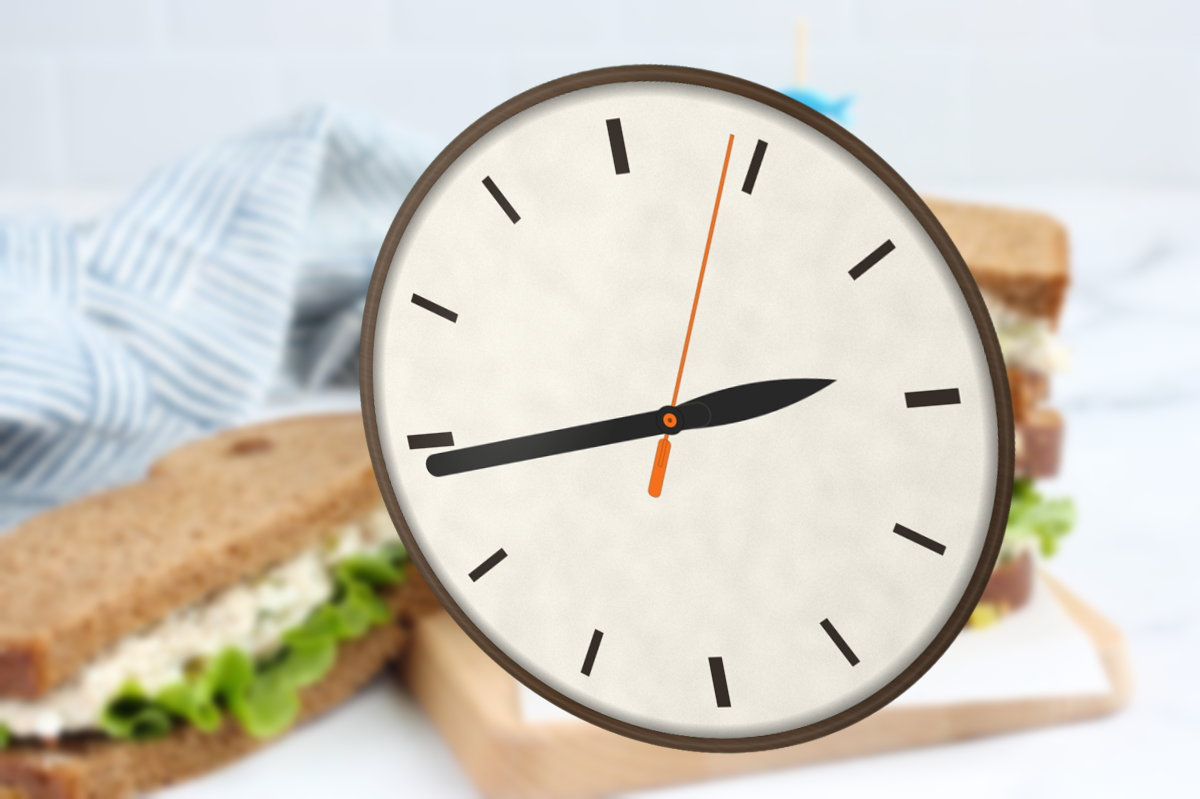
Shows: 2:44:04
